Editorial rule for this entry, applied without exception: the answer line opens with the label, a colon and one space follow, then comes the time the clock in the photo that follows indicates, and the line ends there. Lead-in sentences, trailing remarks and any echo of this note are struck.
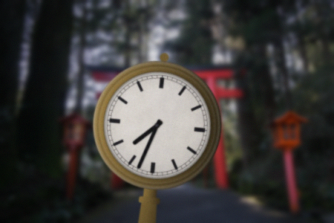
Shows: 7:33
